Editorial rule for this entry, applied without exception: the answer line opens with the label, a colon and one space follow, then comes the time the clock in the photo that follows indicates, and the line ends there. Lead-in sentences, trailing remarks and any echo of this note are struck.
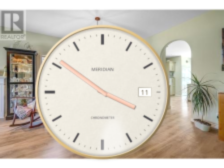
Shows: 3:51
